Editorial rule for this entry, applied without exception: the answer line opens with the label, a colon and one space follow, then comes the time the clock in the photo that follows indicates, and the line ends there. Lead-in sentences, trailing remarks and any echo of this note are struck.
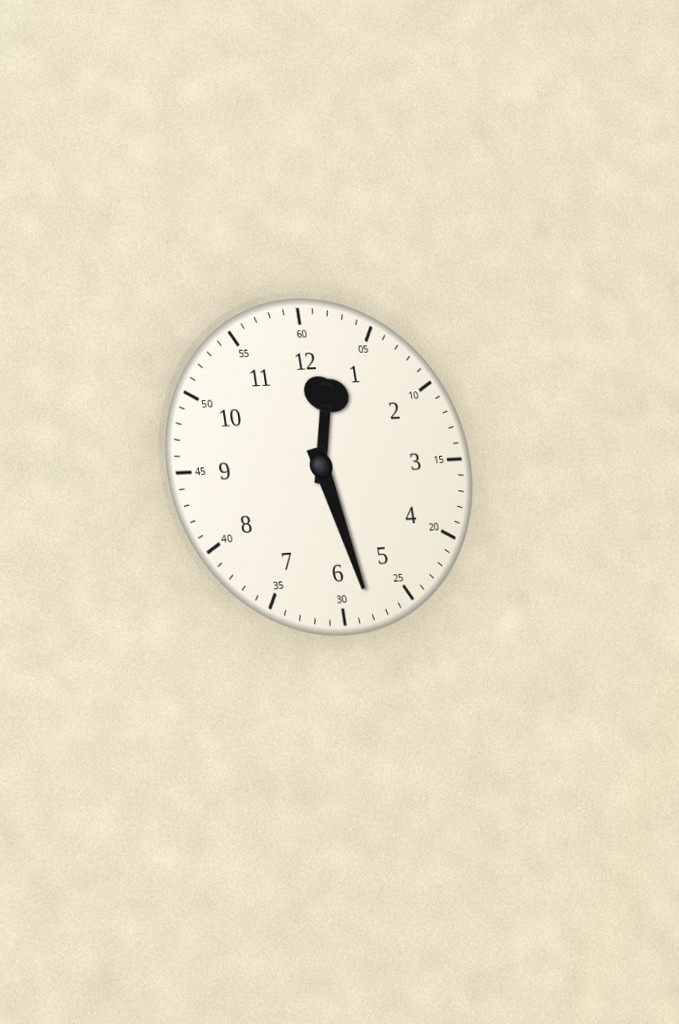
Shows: 12:28
